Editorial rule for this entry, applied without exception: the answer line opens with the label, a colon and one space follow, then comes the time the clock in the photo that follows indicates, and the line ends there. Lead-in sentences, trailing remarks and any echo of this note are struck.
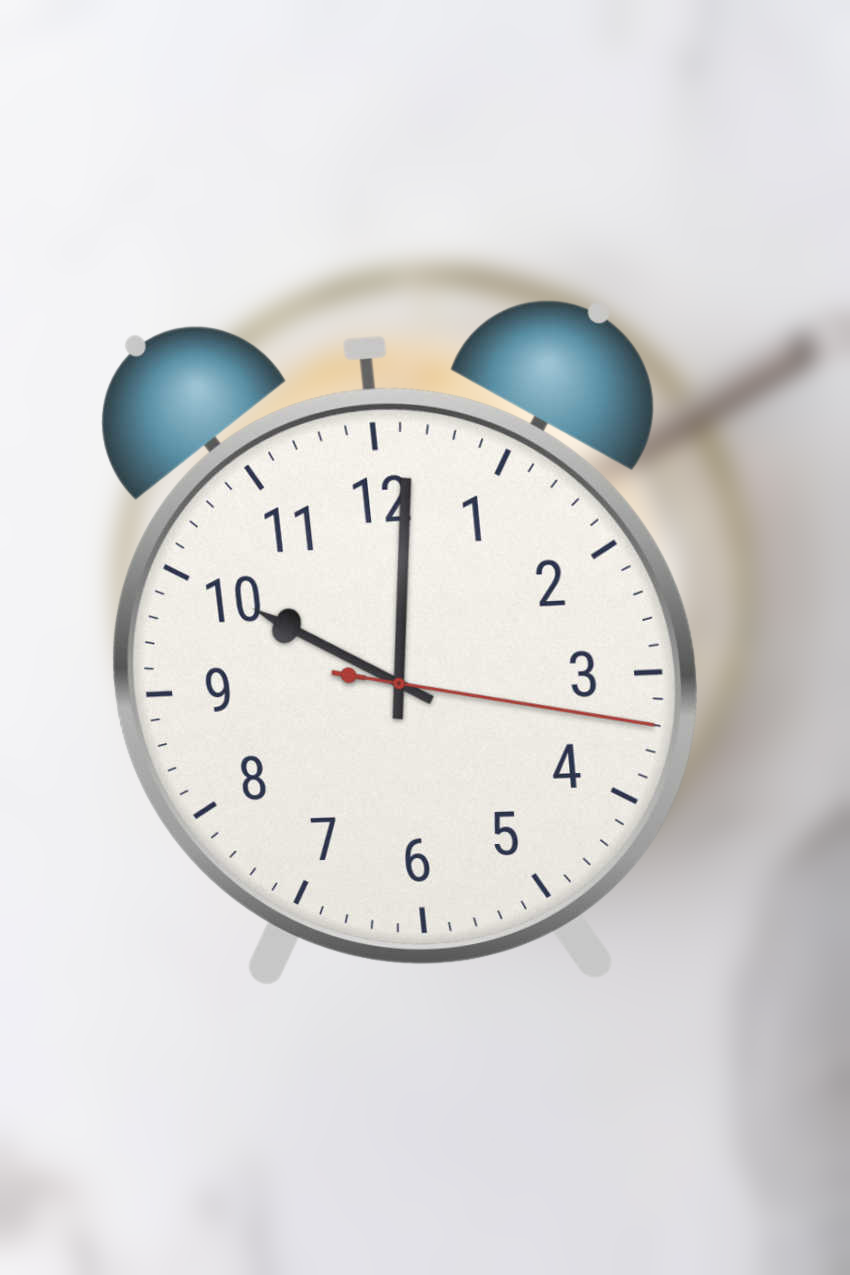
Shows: 10:01:17
